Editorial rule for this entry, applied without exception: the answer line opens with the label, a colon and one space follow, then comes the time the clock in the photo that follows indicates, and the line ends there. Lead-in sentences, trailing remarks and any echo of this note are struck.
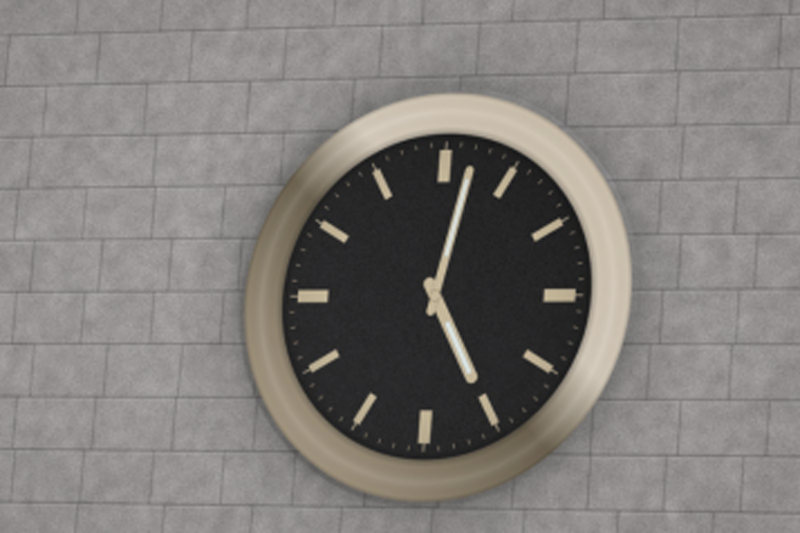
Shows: 5:02
